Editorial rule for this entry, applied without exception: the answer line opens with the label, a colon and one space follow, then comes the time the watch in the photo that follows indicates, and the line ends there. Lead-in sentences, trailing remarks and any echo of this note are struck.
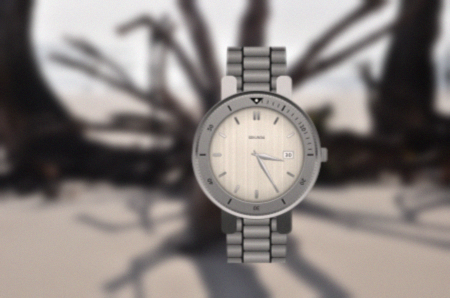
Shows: 3:25
